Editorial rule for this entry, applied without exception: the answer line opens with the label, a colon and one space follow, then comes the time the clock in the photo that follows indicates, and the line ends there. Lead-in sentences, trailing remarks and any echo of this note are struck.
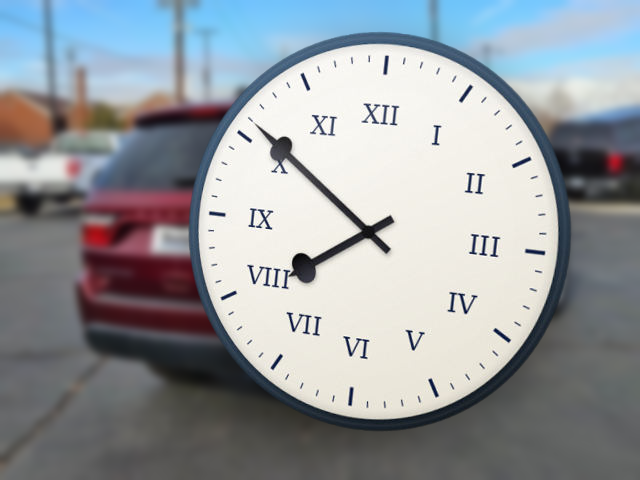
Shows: 7:51
